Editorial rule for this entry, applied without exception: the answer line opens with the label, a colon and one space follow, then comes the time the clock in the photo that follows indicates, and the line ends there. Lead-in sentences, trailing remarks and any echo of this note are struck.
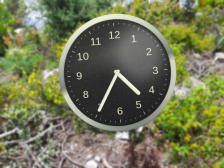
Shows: 4:35
